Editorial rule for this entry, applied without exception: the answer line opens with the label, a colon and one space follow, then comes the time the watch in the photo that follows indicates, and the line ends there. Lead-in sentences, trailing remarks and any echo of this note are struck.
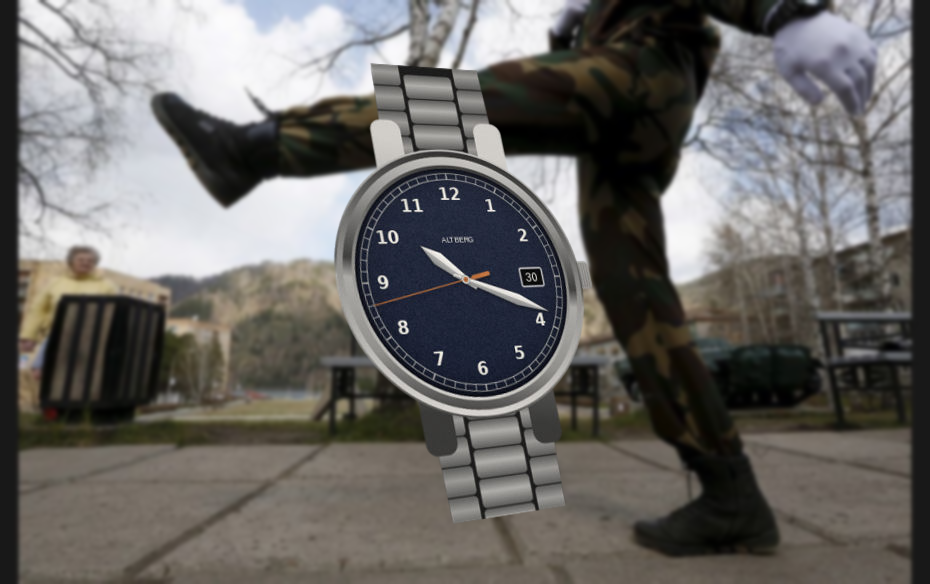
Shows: 10:18:43
